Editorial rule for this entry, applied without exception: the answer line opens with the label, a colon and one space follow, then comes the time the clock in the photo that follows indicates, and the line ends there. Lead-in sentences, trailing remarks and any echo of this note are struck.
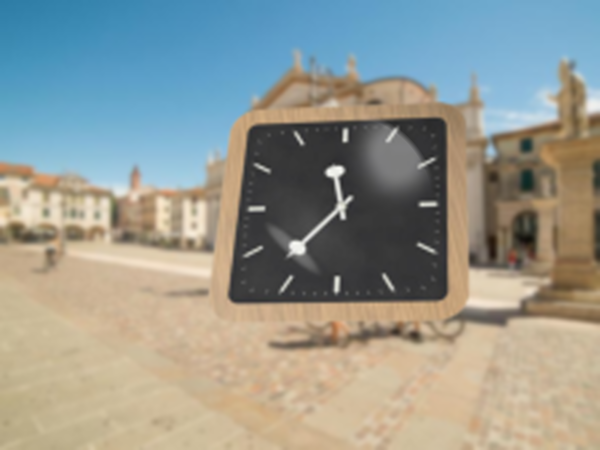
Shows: 11:37
